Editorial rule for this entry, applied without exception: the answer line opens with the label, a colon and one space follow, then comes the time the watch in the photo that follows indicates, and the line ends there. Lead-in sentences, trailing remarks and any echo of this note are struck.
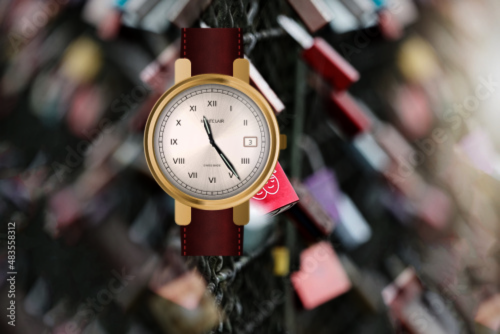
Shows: 11:24
